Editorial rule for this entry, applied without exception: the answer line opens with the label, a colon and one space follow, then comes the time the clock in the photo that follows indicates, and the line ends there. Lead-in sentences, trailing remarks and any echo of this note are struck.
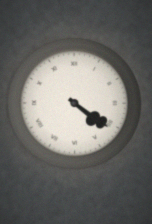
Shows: 4:21
